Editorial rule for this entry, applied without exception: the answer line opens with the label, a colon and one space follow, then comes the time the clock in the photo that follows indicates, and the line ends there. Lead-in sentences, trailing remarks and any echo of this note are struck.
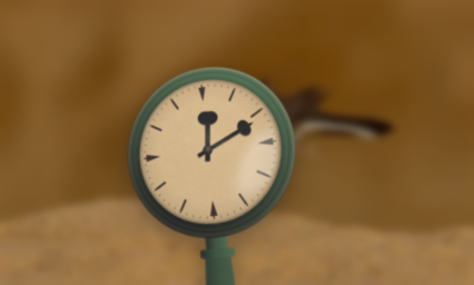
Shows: 12:11
